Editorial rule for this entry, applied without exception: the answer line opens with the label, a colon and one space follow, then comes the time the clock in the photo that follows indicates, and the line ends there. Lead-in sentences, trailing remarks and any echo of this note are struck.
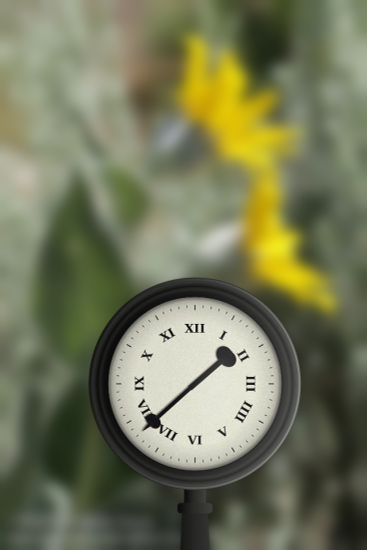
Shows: 1:38
